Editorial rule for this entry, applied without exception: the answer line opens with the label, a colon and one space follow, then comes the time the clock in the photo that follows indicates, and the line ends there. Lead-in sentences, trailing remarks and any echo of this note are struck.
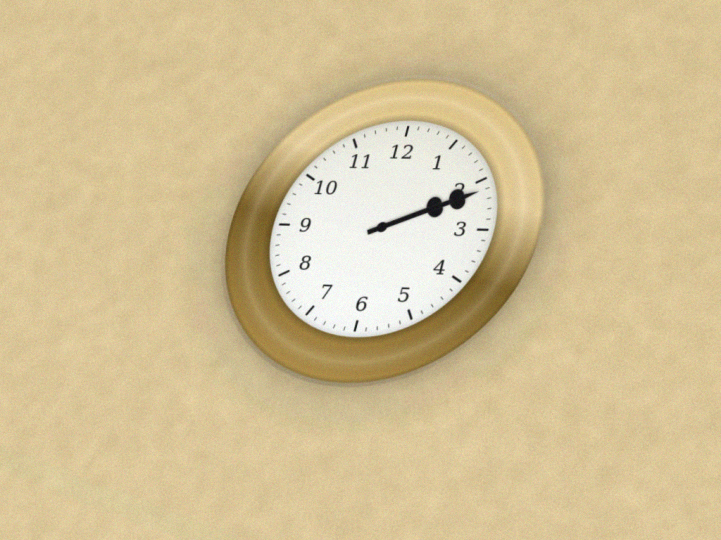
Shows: 2:11
